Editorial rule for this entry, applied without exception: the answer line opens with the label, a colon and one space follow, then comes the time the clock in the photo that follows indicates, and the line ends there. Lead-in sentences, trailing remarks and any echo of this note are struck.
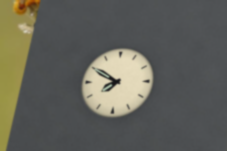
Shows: 7:50
